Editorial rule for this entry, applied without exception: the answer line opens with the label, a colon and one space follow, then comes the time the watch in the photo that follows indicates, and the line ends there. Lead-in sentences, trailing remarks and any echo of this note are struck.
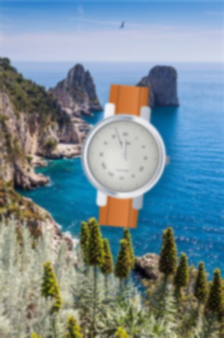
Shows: 11:56
